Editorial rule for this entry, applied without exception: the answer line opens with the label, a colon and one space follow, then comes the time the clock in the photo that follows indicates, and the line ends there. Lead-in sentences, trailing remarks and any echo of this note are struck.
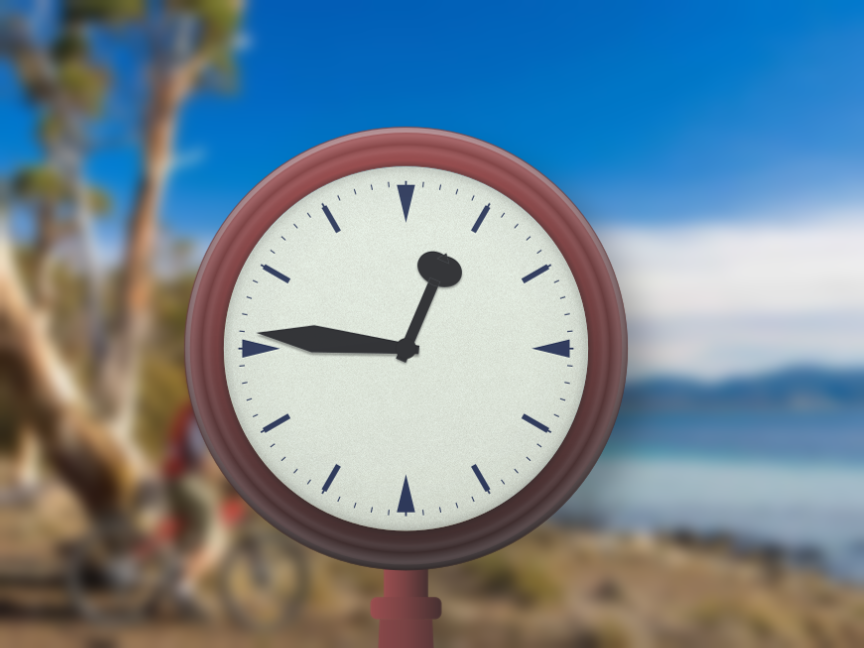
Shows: 12:46
